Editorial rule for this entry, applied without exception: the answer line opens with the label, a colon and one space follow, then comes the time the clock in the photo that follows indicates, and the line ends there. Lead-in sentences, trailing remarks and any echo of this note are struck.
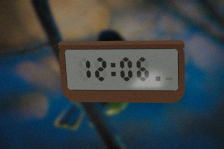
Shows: 12:06
